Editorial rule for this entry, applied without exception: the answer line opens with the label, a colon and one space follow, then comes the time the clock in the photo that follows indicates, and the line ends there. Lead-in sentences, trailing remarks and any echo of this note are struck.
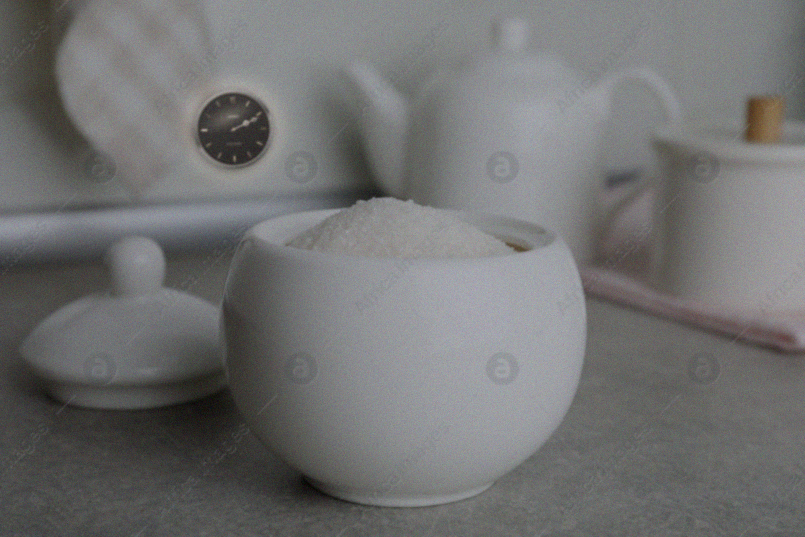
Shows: 2:11
